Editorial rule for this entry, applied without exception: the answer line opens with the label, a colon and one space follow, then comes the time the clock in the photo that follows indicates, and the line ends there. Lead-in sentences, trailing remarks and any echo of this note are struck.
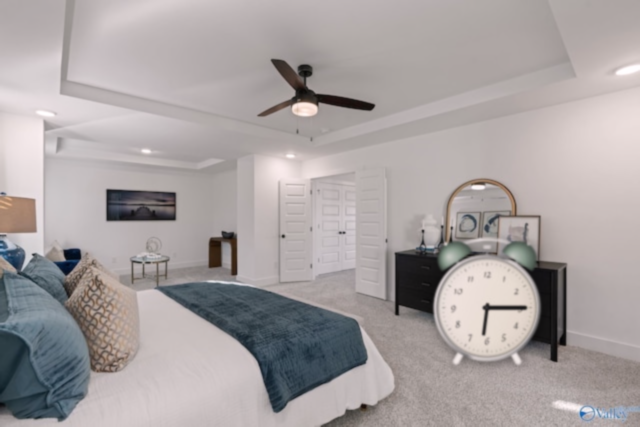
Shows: 6:15
